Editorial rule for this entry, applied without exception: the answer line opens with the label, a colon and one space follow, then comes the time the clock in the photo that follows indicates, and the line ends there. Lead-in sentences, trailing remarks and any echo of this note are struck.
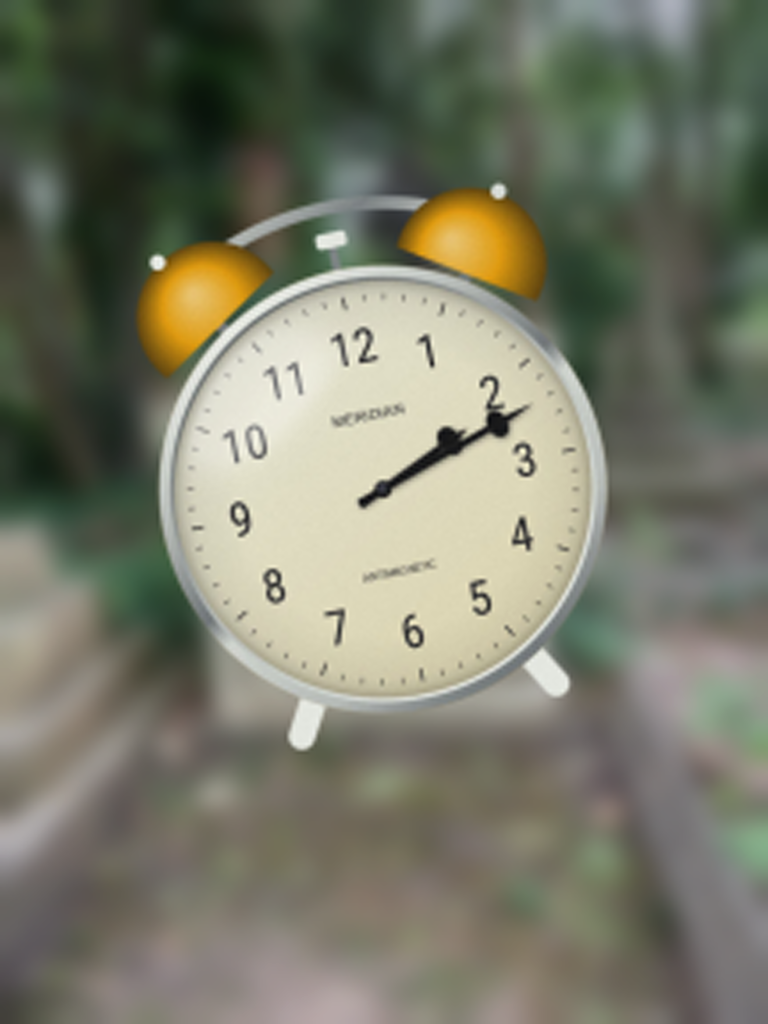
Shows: 2:12
